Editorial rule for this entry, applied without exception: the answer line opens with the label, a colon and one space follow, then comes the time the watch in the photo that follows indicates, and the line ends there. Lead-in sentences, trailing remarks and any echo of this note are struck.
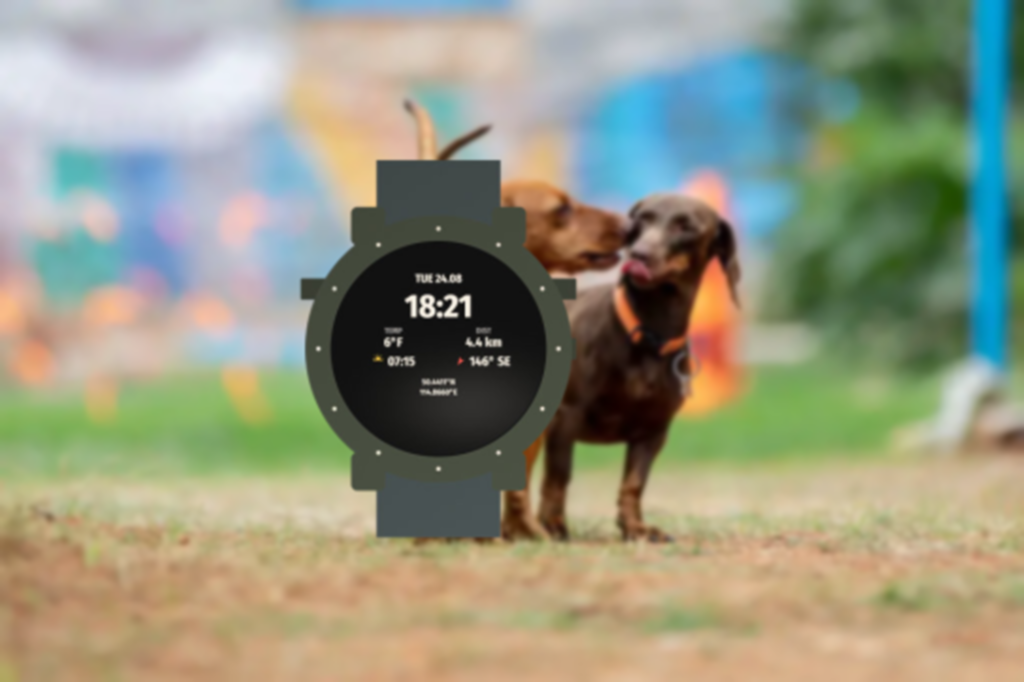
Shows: 18:21
